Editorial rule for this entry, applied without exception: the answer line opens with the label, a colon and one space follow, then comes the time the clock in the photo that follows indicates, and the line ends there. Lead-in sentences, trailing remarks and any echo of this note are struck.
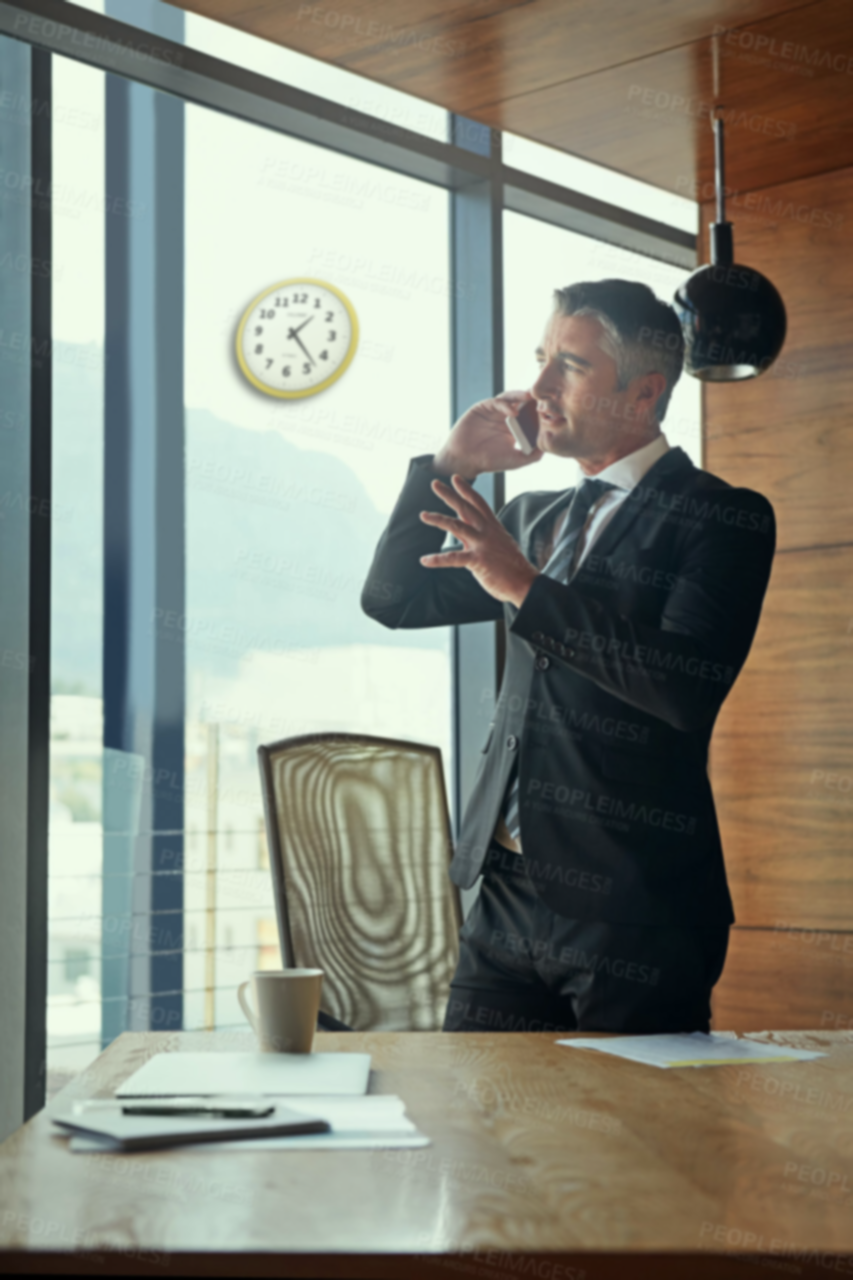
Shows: 1:23
